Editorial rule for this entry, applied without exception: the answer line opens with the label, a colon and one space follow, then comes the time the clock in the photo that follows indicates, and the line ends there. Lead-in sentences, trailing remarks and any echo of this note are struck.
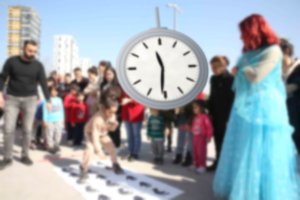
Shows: 11:31
